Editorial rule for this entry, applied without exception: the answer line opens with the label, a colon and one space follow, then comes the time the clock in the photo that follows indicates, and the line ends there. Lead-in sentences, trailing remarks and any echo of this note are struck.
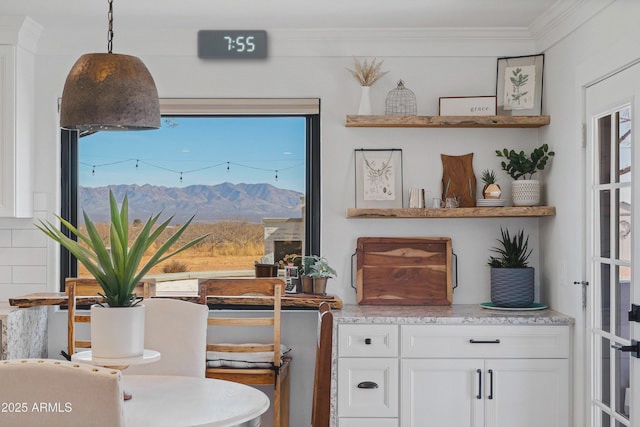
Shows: 7:55
